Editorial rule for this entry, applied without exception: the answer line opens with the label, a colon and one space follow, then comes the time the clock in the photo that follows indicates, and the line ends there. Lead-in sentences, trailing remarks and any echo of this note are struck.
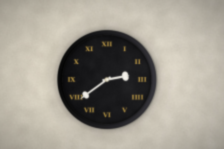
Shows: 2:39
